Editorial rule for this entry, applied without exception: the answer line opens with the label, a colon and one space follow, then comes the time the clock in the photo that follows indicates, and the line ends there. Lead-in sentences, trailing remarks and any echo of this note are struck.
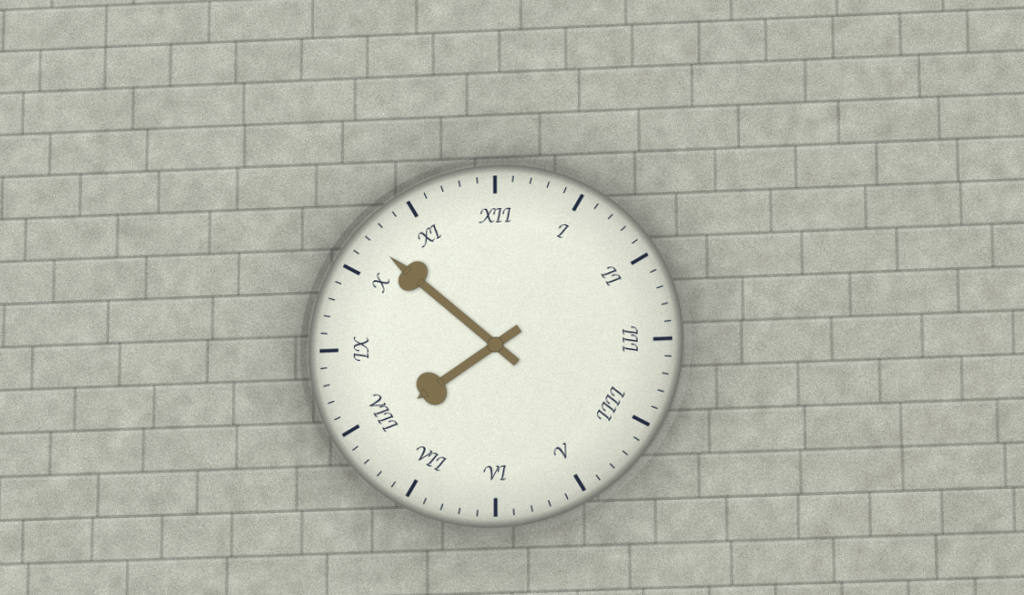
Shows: 7:52
